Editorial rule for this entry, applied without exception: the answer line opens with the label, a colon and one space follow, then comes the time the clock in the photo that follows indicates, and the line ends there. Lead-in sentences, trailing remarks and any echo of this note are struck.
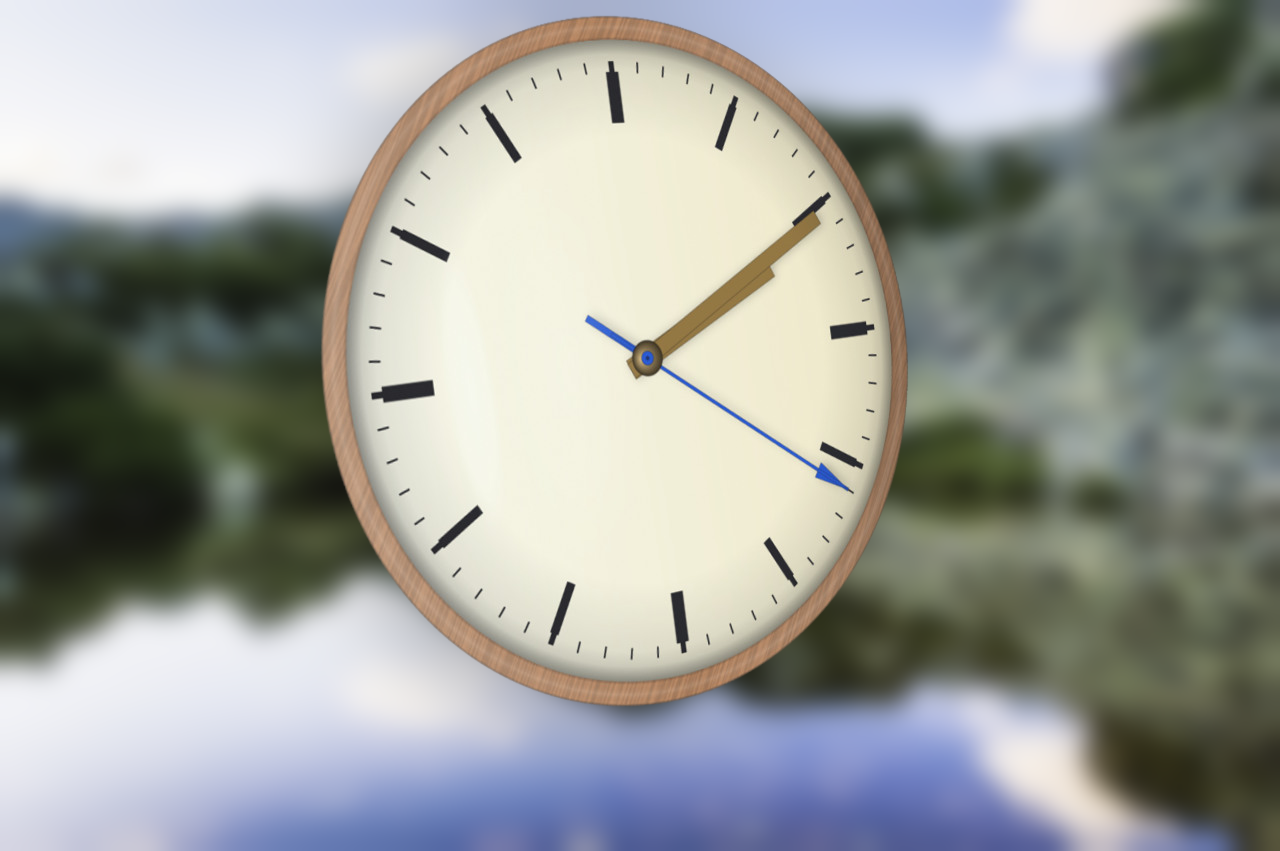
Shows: 2:10:21
